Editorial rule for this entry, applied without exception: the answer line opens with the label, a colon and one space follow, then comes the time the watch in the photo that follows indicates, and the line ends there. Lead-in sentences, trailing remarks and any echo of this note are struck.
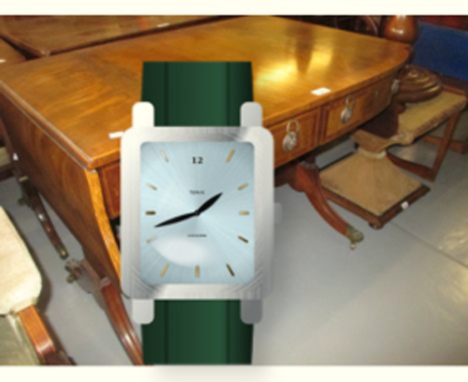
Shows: 1:42
